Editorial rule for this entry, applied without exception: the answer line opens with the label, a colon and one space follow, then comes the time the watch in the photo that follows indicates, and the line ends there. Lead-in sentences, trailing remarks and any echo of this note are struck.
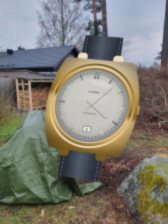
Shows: 4:07
